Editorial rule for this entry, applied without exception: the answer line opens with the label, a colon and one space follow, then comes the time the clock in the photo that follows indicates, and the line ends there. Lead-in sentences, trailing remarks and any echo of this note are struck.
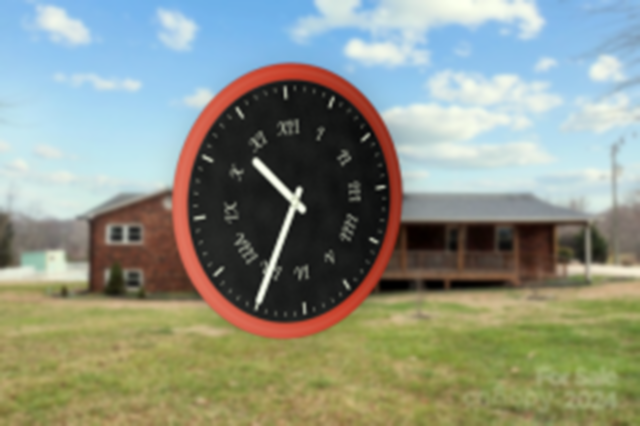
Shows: 10:35
